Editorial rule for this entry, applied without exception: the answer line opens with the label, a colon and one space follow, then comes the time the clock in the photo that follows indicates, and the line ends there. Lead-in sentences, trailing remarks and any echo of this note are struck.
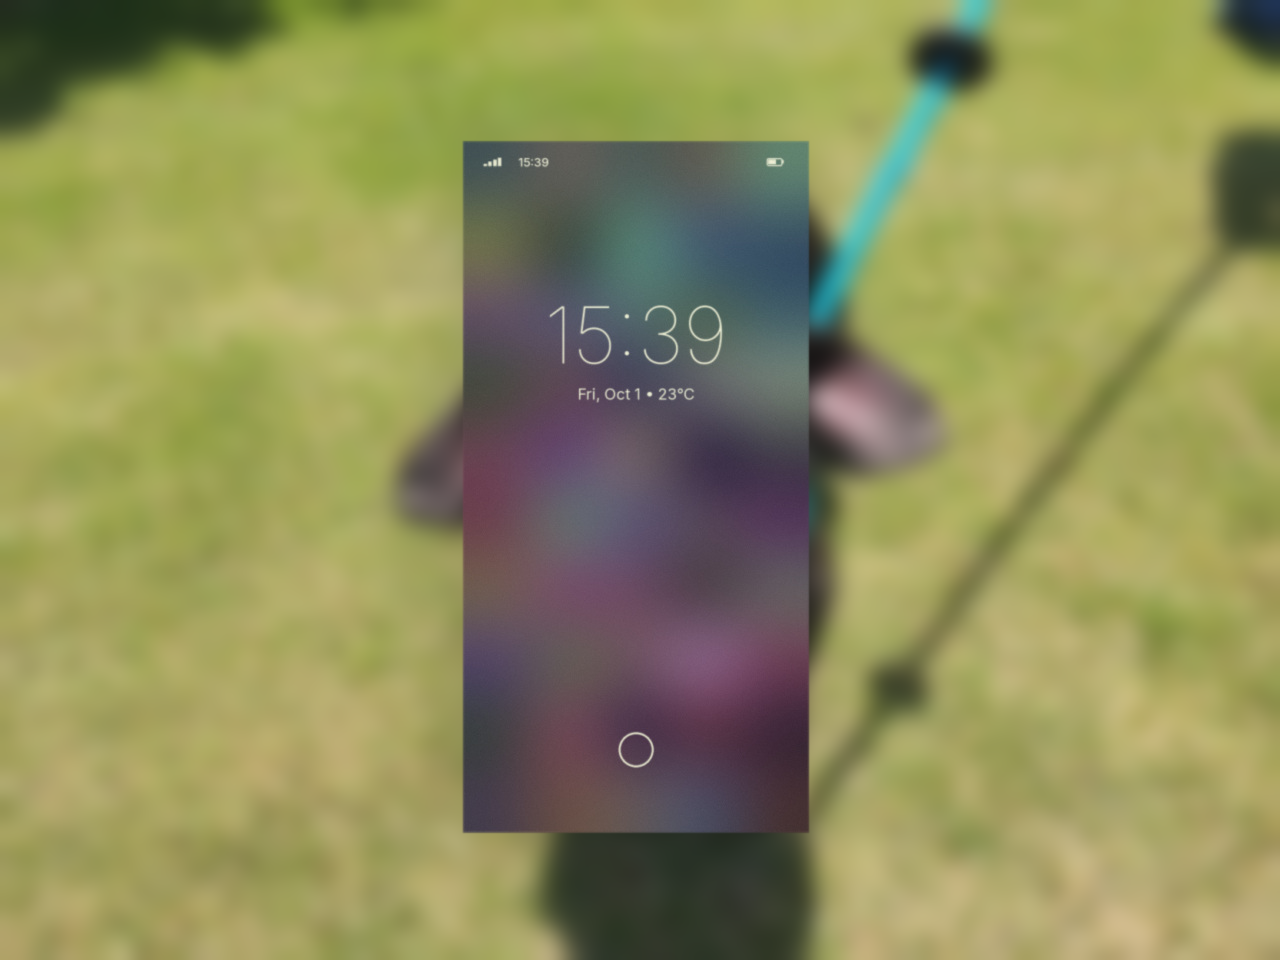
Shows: 15:39
